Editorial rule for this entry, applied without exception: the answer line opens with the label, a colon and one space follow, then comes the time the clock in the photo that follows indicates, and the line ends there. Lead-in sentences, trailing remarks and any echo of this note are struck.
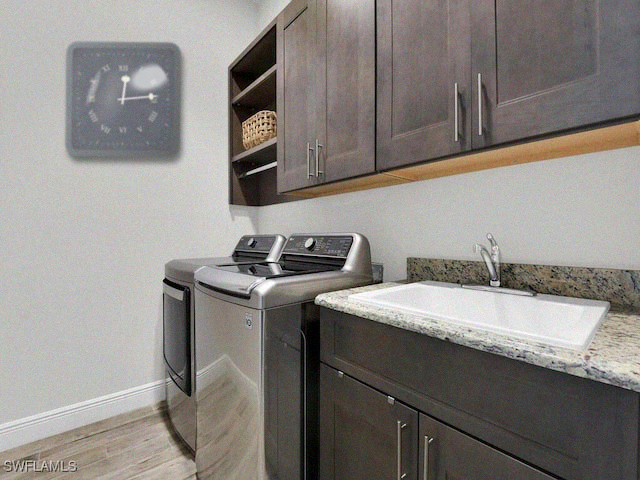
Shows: 12:14
